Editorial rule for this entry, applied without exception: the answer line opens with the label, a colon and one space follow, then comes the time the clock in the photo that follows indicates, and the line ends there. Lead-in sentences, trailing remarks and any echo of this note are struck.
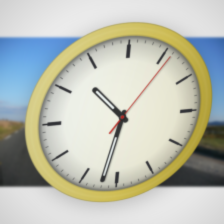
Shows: 10:32:06
